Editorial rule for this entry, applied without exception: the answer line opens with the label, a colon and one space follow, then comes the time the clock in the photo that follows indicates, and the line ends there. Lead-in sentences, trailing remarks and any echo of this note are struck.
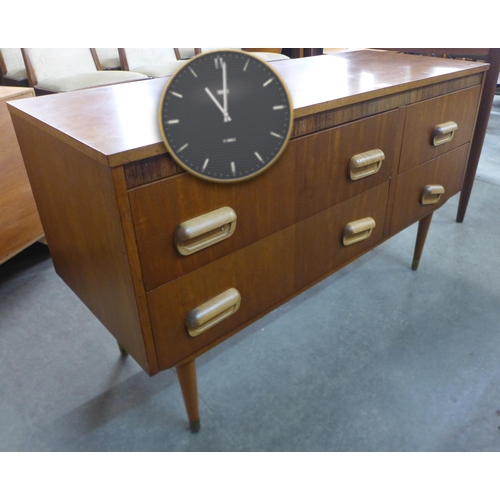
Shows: 11:01
